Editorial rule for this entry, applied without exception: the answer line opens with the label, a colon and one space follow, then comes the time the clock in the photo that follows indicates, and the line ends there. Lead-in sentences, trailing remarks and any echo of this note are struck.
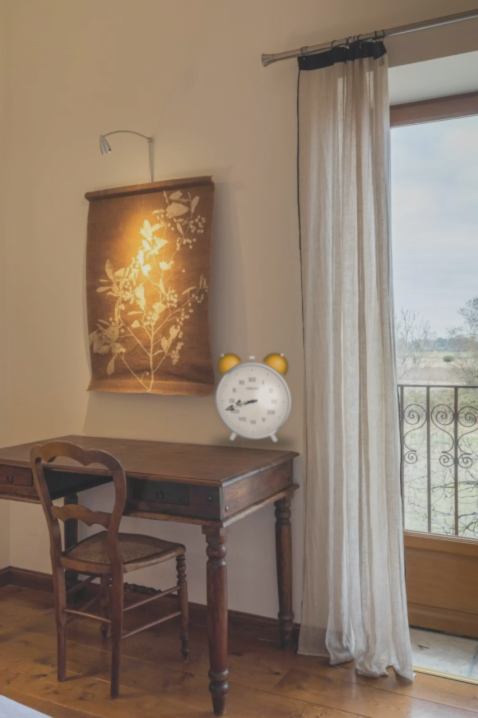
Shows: 8:42
